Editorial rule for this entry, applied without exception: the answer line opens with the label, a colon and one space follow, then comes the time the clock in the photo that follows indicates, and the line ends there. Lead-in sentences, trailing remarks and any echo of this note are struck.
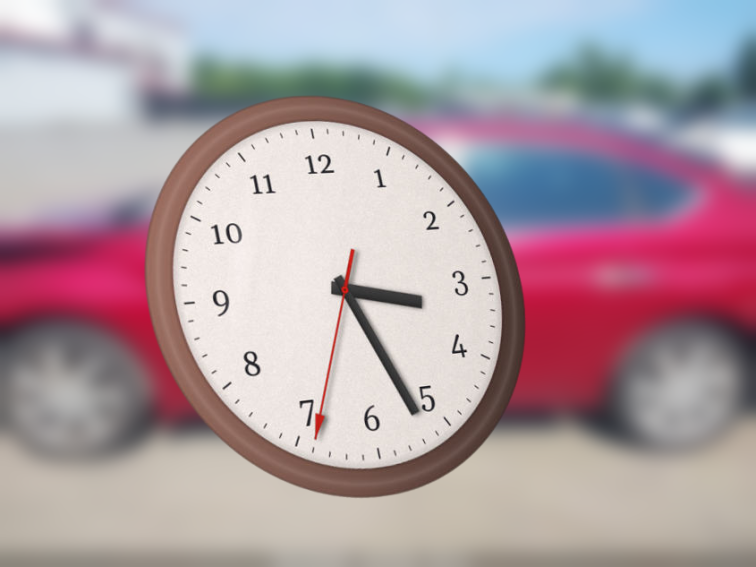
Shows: 3:26:34
